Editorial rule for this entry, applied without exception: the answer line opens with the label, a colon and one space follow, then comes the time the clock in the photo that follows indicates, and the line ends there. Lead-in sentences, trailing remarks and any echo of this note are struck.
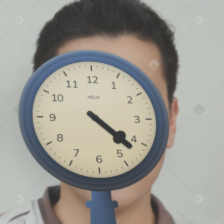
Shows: 4:22
